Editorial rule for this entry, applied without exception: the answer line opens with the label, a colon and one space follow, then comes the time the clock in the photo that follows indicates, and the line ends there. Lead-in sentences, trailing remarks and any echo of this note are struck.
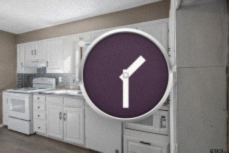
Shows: 1:30
